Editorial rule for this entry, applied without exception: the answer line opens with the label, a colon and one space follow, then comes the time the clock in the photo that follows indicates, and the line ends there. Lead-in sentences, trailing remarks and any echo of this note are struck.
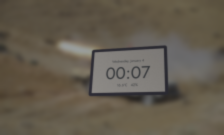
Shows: 0:07
